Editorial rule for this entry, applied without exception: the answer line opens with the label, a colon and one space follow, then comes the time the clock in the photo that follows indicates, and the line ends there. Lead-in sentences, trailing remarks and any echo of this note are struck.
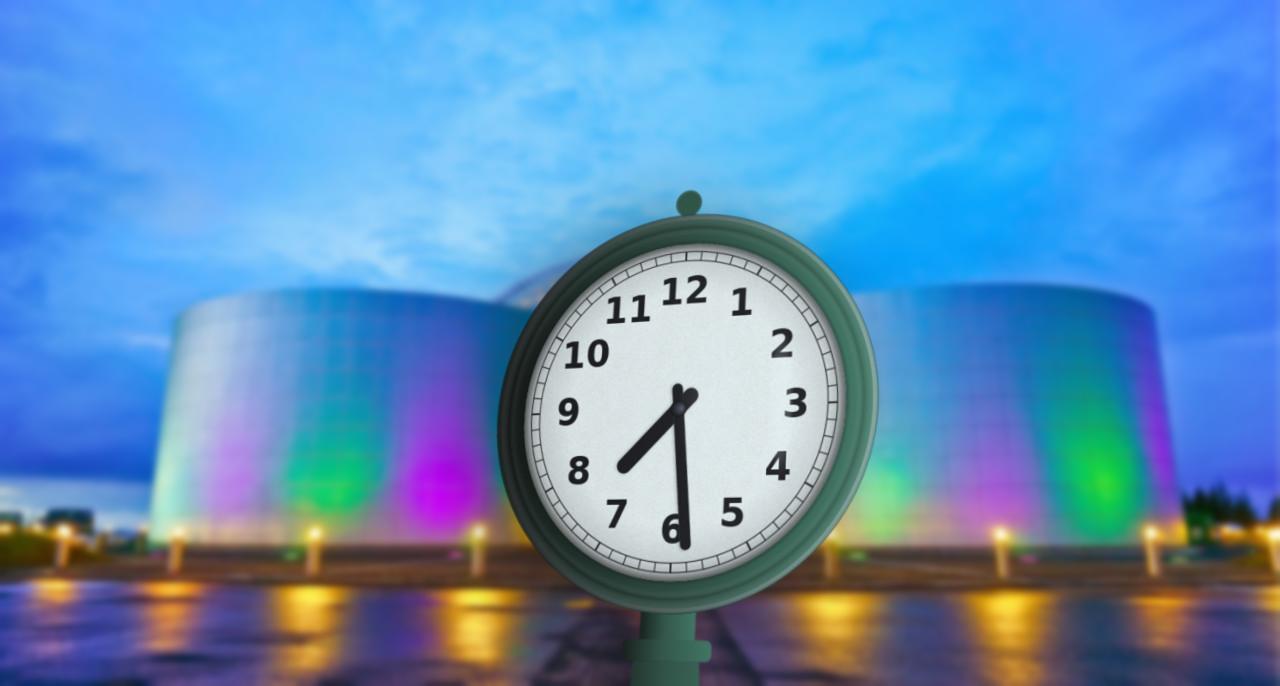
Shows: 7:29
